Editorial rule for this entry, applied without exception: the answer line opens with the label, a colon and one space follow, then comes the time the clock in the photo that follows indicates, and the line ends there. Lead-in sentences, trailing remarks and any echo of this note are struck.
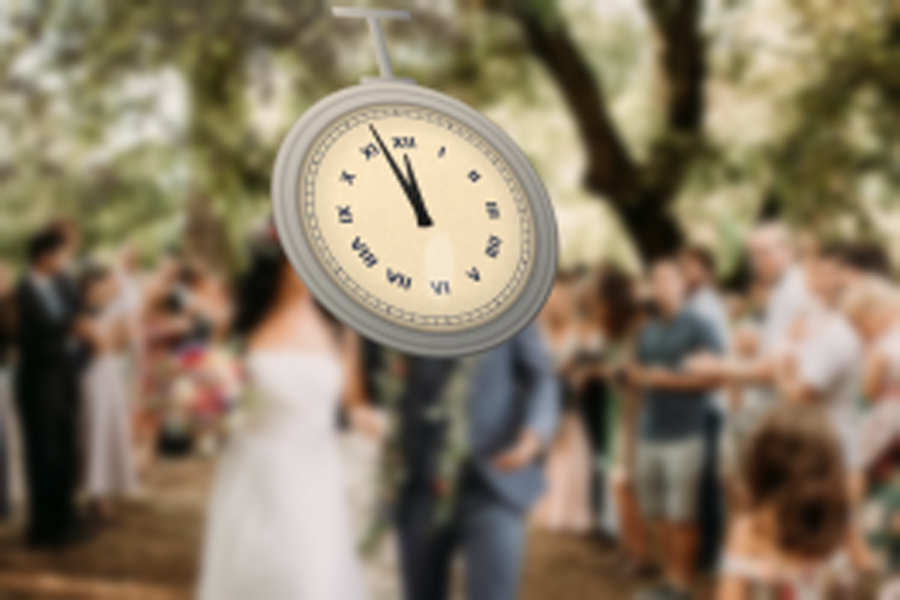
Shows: 11:57
